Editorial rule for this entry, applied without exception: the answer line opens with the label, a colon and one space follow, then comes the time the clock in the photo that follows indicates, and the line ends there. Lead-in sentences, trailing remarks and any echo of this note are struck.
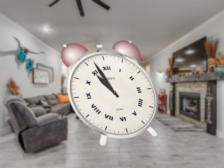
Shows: 10:57
